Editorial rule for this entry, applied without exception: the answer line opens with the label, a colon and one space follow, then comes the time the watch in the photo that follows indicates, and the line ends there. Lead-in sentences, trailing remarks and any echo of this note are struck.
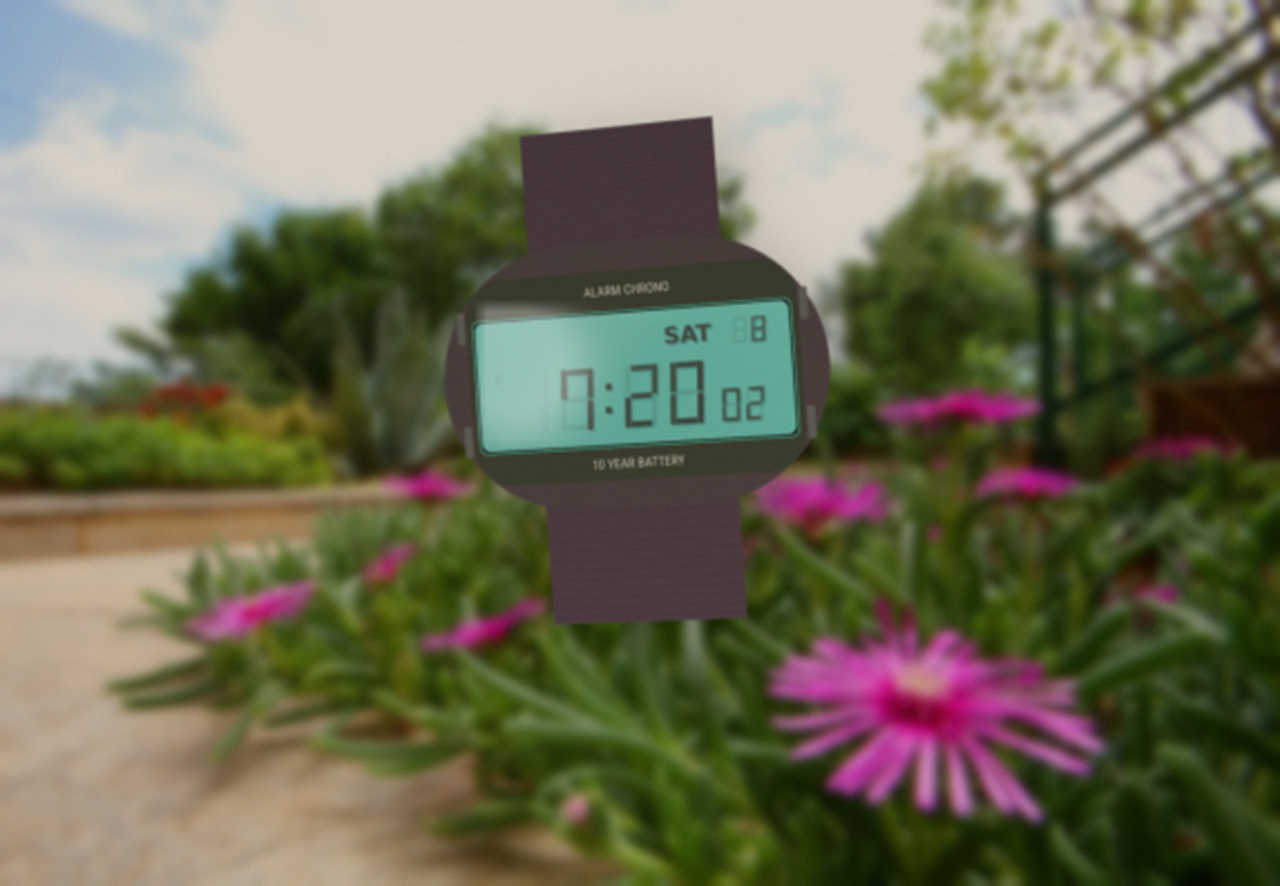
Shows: 7:20:02
